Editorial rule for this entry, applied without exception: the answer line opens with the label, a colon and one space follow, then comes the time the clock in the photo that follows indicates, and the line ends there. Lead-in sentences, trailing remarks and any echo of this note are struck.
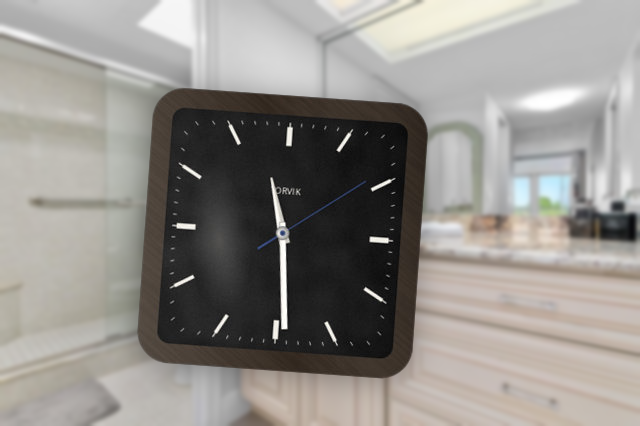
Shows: 11:29:09
